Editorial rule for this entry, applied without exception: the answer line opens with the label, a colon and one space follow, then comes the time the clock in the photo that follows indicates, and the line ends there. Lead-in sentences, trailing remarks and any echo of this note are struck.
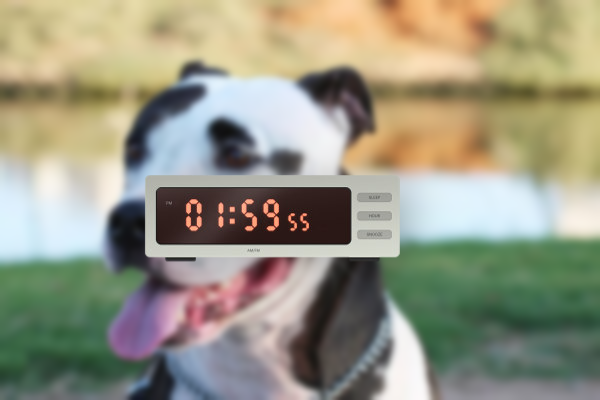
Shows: 1:59:55
